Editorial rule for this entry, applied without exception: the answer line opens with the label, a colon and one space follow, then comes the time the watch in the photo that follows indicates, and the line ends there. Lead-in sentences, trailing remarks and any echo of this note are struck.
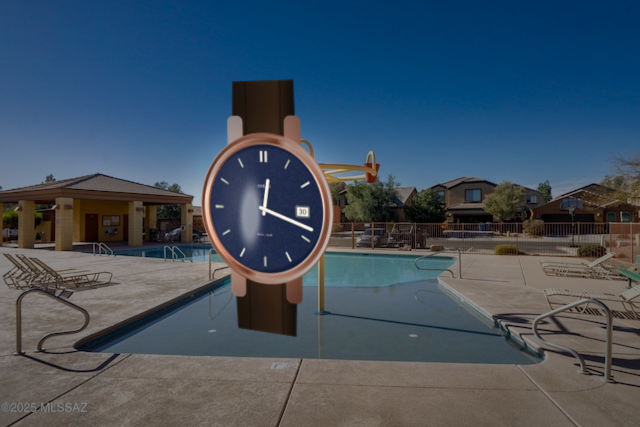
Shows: 12:18
